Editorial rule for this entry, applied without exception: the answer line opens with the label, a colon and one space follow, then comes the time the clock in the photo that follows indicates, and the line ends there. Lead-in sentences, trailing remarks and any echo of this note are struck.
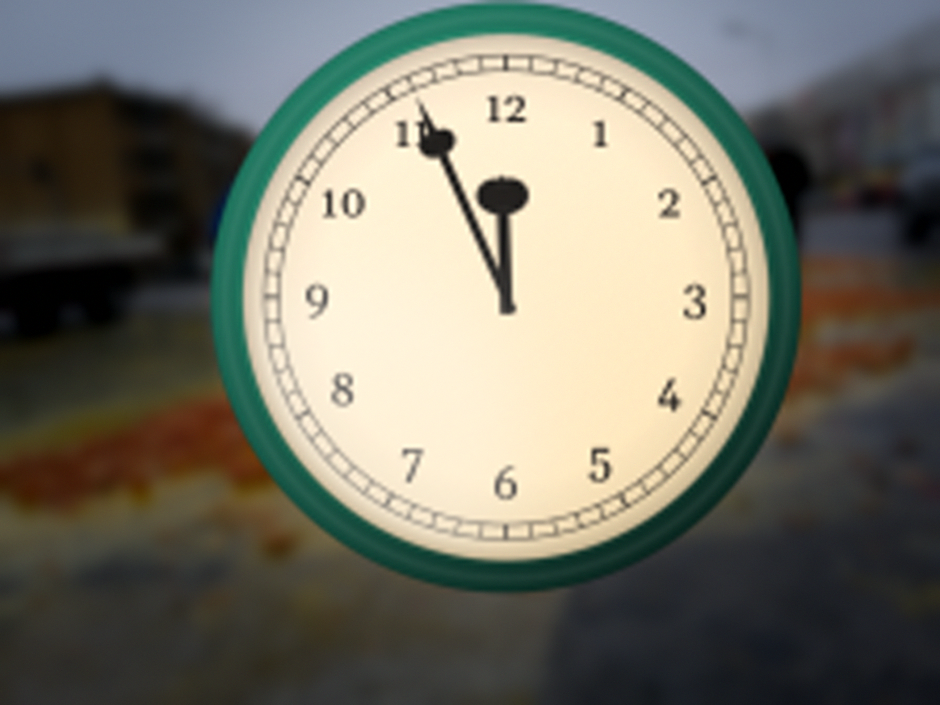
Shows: 11:56
